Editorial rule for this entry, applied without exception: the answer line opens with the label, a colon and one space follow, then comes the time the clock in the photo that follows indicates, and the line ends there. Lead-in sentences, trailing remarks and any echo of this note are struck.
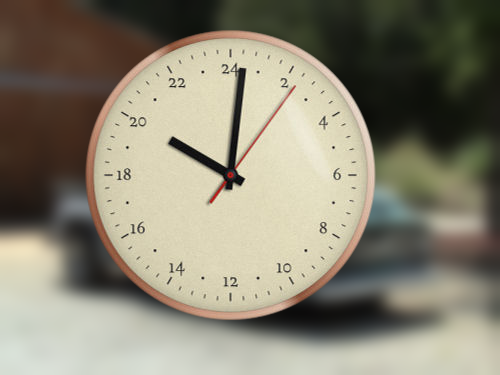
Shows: 20:01:06
